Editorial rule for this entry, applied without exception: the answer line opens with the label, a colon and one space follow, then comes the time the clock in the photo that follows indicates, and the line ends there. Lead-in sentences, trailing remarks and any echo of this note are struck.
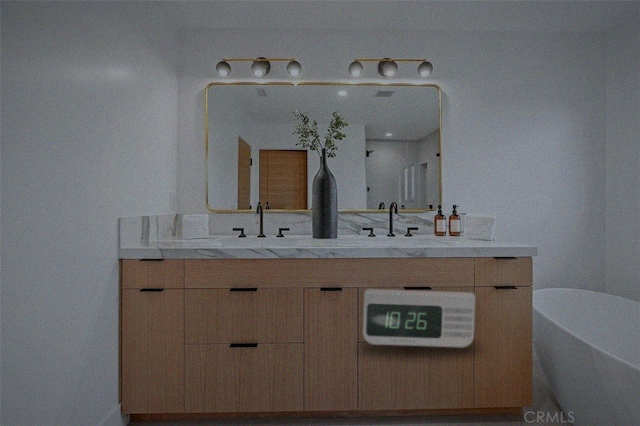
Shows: 10:26
